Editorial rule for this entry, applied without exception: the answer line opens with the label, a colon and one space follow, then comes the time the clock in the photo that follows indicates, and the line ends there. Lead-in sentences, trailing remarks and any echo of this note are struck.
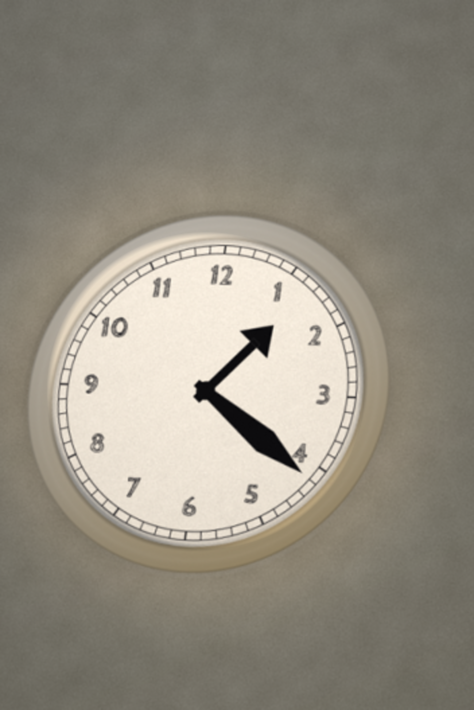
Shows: 1:21
